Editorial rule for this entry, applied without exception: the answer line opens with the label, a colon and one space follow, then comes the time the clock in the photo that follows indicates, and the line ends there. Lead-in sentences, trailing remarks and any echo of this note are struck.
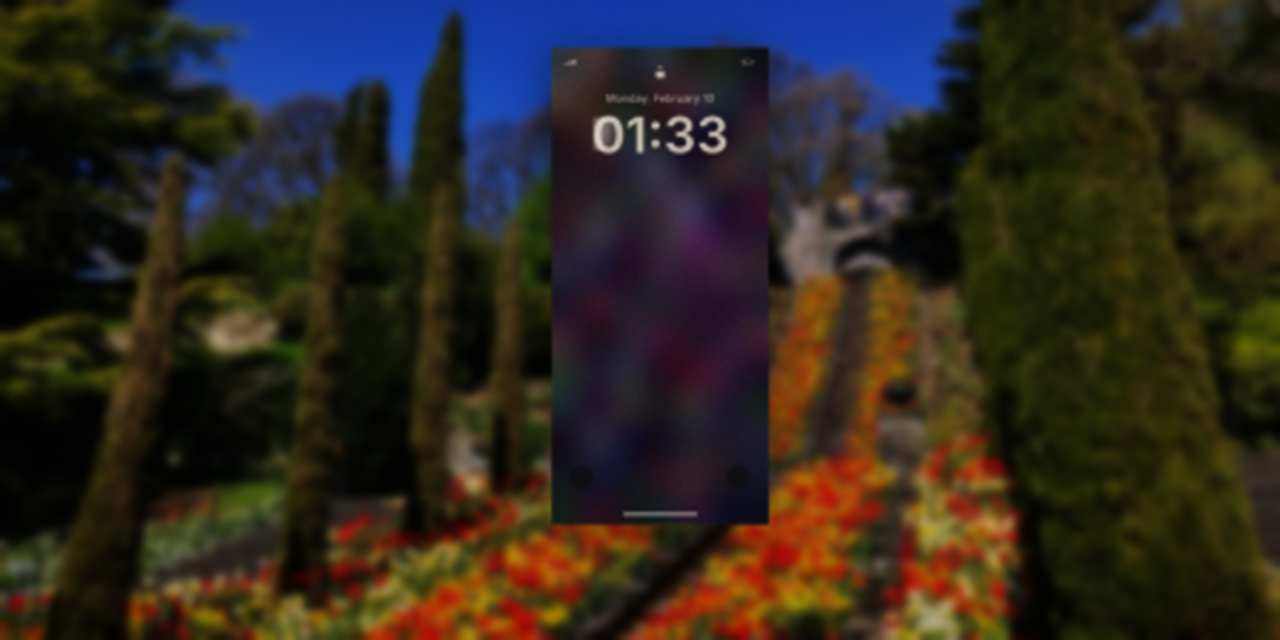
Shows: 1:33
